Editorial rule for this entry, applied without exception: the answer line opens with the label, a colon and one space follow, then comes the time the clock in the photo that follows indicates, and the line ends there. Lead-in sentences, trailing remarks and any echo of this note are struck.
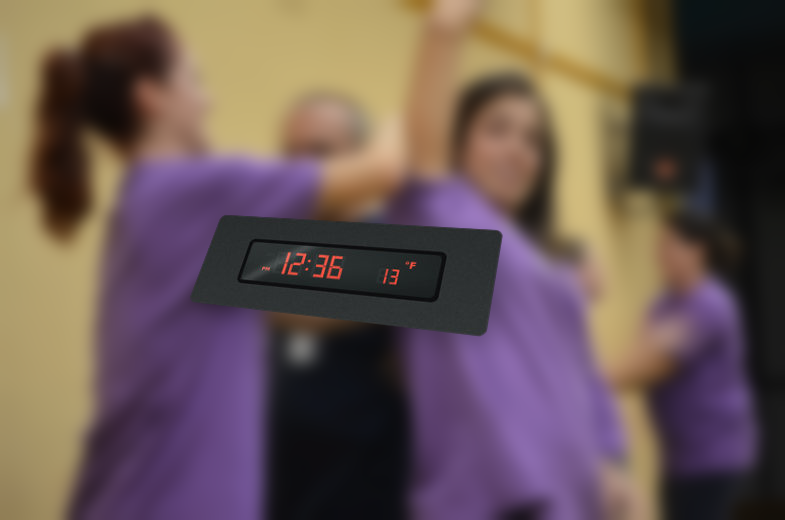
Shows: 12:36
